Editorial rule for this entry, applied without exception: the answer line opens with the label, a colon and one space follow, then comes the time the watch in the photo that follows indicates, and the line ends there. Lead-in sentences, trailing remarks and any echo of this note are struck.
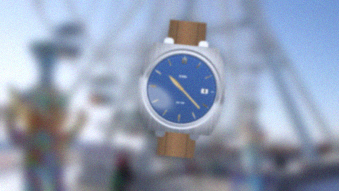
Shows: 10:22
